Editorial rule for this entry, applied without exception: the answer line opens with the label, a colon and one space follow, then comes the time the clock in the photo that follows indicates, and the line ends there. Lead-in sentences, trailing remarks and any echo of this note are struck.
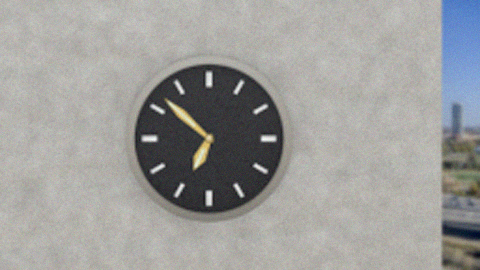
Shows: 6:52
